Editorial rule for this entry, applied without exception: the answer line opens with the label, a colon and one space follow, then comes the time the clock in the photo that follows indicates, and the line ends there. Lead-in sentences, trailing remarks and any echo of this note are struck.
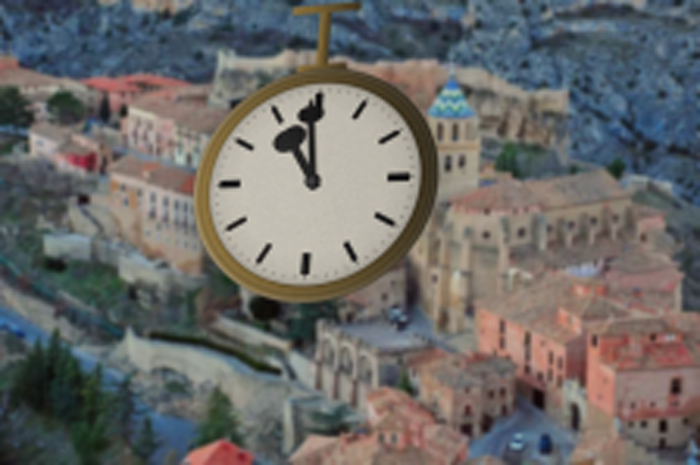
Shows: 10:59
